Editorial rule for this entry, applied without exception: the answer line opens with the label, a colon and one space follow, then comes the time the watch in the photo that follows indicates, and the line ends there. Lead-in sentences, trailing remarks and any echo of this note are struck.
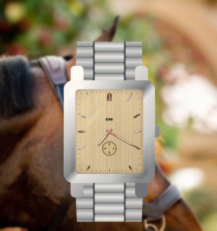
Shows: 7:20
